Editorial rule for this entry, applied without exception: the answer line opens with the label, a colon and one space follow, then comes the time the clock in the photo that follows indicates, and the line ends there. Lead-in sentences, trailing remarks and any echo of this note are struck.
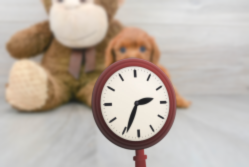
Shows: 2:34
